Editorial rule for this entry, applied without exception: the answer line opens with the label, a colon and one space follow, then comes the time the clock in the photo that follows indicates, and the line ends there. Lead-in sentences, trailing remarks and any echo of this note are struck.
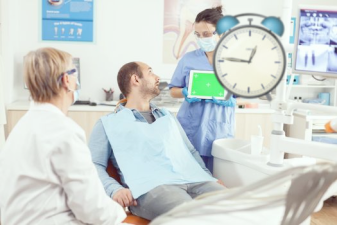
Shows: 12:46
